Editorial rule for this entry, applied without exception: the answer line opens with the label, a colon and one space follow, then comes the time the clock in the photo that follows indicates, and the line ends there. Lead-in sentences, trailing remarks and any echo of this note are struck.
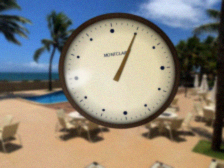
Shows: 1:05
